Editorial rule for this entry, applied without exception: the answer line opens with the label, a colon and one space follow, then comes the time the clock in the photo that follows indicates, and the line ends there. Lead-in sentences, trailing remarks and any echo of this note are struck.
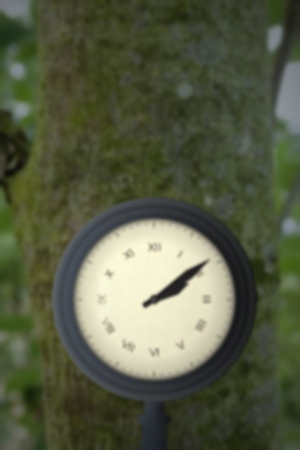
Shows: 2:09
